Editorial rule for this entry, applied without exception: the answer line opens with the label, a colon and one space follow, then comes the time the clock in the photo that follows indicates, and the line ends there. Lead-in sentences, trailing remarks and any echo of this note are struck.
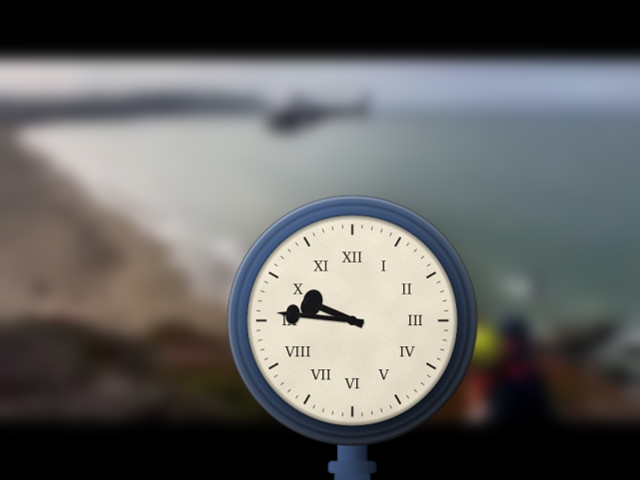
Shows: 9:46
